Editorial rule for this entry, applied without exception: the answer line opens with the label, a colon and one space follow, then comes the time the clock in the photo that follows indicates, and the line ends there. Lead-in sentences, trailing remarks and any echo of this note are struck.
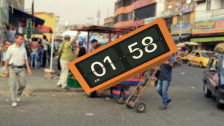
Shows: 1:58
